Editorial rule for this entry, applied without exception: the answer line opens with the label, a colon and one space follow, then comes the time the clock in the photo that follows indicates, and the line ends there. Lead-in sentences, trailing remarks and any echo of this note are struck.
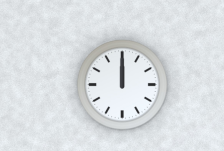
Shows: 12:00
